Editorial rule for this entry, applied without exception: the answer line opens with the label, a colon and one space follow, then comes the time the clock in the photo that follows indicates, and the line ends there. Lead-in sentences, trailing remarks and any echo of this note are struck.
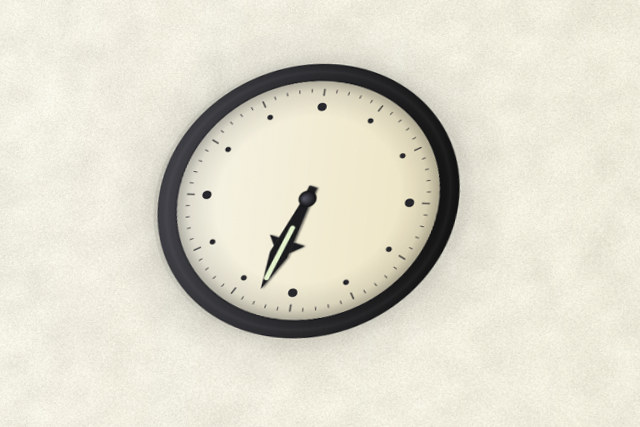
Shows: 6:33
